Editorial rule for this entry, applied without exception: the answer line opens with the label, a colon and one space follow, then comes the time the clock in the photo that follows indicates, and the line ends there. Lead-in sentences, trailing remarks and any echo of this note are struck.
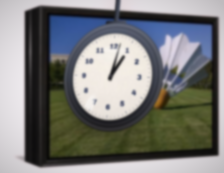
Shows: 1:02
